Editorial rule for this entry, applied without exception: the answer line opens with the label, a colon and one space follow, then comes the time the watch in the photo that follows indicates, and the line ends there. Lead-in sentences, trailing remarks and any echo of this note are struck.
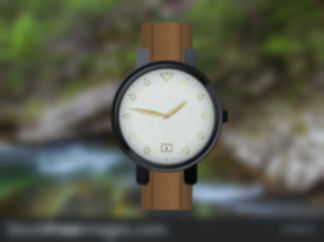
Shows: 1:47
